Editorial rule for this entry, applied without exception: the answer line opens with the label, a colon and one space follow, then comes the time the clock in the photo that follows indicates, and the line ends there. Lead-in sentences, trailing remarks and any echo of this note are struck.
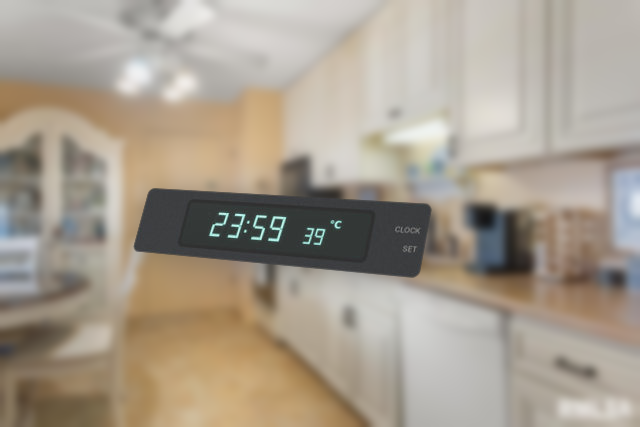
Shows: 23:59
